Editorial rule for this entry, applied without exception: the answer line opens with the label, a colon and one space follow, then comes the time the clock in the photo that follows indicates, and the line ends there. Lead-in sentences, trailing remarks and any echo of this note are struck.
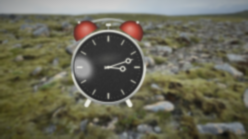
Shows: 3:12
